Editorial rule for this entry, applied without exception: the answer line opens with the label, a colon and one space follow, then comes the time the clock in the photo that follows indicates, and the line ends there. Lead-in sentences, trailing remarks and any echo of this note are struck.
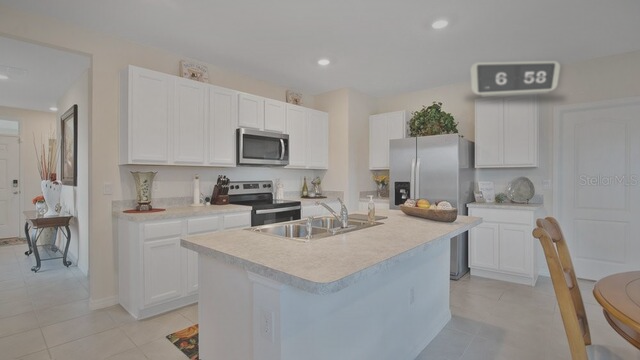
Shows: 6:58
